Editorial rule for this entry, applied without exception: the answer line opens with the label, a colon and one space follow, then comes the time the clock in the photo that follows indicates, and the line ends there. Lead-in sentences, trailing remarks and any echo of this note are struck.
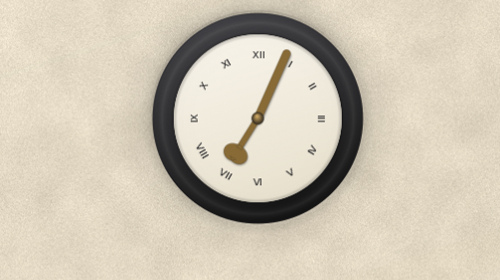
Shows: 7:04
